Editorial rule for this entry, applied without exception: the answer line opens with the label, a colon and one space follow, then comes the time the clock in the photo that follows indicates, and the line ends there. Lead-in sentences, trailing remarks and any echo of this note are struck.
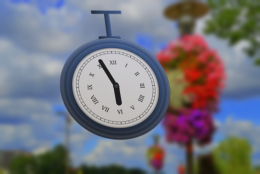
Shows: 5:56
